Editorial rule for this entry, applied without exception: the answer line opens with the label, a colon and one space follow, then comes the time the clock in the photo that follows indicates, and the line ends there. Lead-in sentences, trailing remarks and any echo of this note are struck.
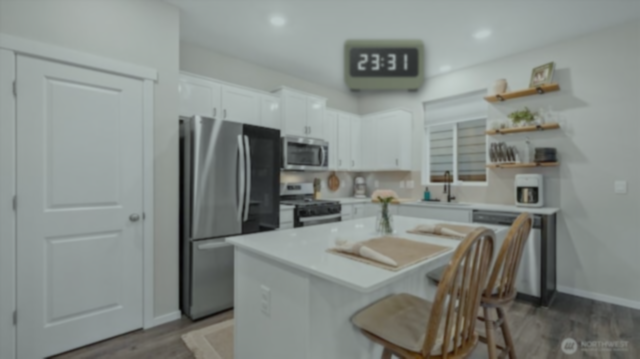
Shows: 23:31
